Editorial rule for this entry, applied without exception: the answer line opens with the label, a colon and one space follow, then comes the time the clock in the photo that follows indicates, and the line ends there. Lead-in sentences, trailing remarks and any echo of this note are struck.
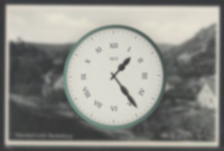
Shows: 1:24
